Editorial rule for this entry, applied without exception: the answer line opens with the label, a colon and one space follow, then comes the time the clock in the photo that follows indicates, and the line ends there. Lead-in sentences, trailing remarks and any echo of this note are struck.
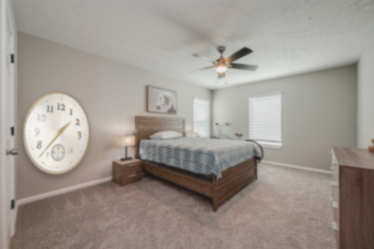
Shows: 1:37
